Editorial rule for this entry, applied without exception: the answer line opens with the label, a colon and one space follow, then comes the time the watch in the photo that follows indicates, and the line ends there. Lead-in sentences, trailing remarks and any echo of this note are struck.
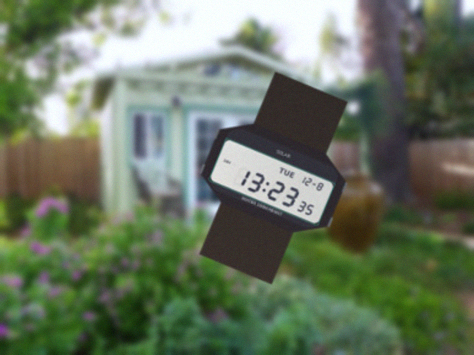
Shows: 13:23:35
